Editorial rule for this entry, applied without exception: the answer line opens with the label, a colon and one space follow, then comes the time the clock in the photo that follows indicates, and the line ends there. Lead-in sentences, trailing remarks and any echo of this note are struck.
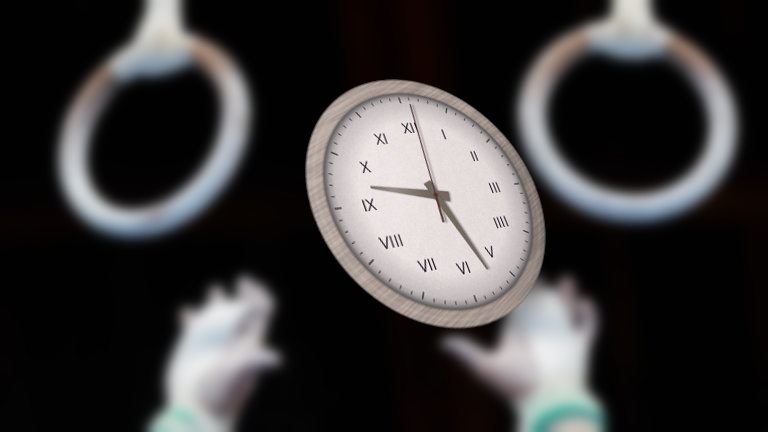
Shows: 9:27:01
